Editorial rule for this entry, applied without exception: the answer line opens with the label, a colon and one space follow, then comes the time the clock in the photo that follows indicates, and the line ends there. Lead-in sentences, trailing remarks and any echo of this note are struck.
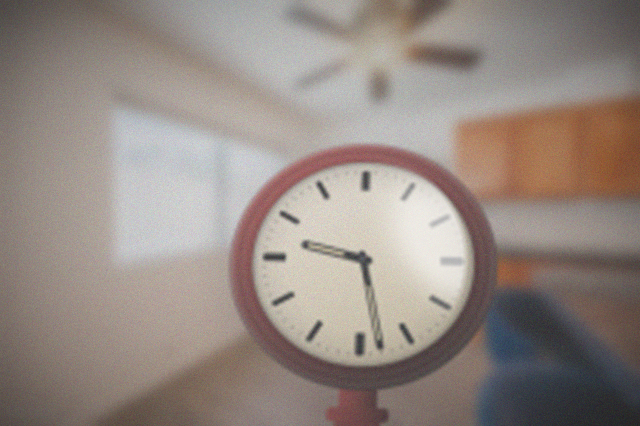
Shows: 9:28
